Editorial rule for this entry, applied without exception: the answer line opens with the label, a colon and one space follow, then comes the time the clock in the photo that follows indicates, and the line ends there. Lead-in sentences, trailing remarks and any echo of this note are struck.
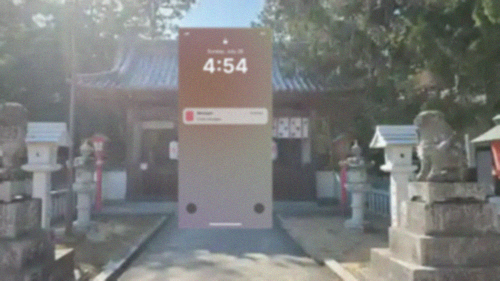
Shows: 4:54
